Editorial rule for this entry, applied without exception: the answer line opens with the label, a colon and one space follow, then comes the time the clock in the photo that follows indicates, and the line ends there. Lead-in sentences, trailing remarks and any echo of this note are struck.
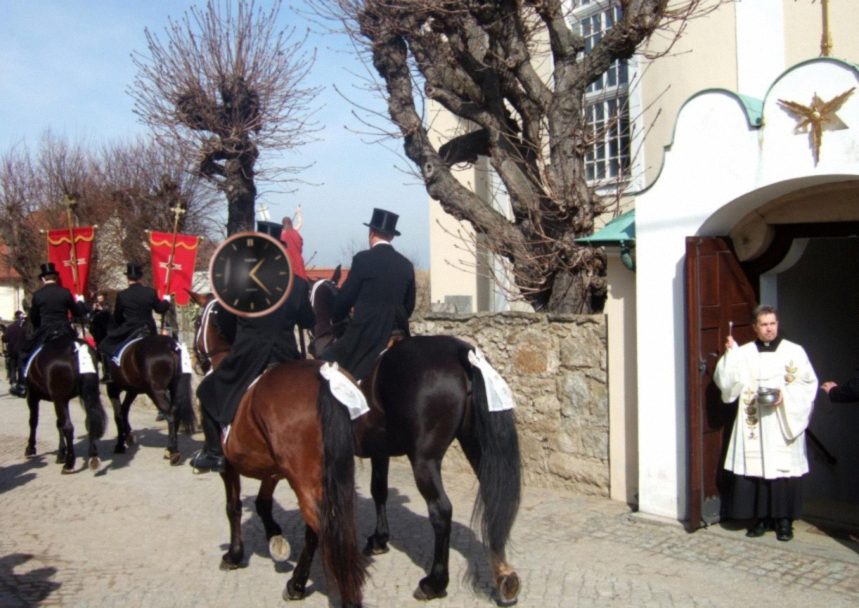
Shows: 1:23
